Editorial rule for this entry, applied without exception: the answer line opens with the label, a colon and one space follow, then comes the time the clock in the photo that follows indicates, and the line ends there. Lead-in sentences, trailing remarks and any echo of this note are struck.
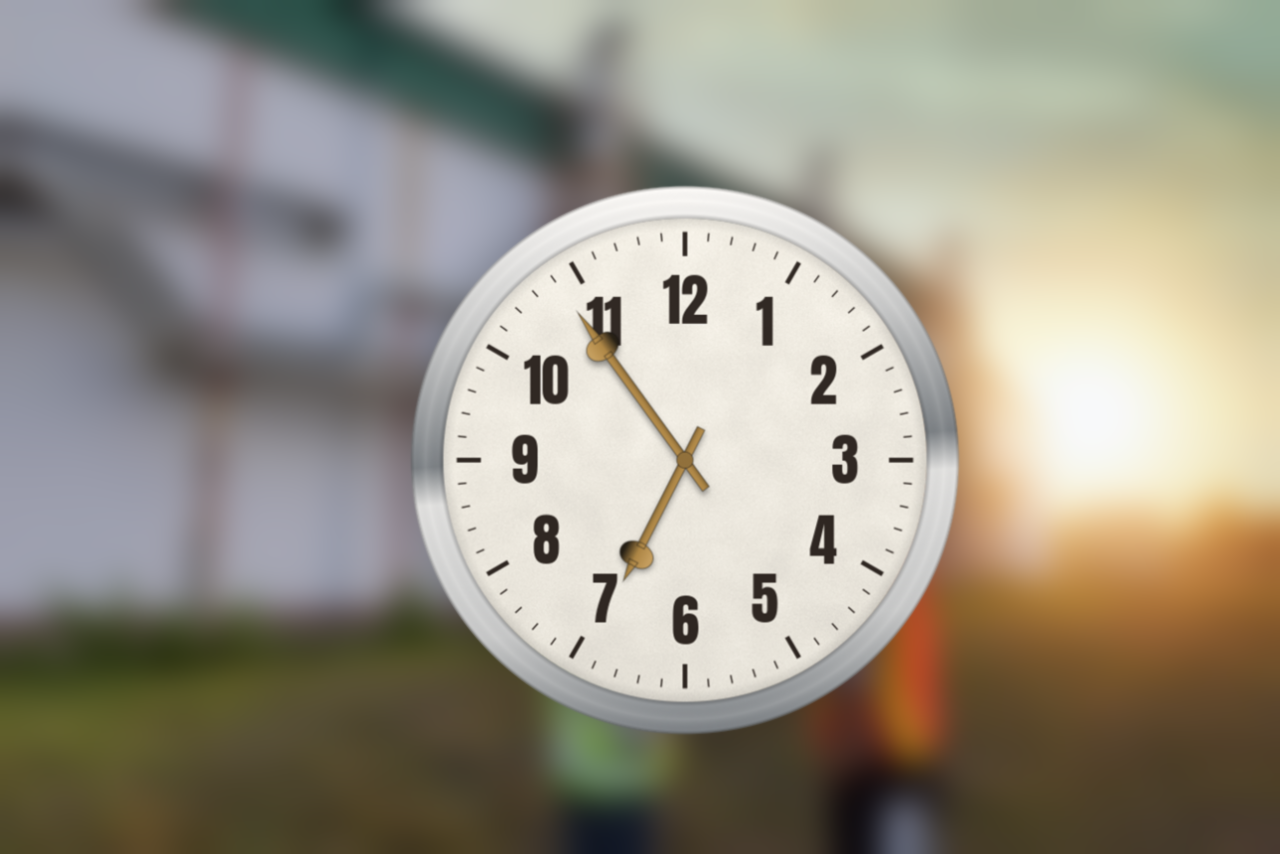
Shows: 6:54
